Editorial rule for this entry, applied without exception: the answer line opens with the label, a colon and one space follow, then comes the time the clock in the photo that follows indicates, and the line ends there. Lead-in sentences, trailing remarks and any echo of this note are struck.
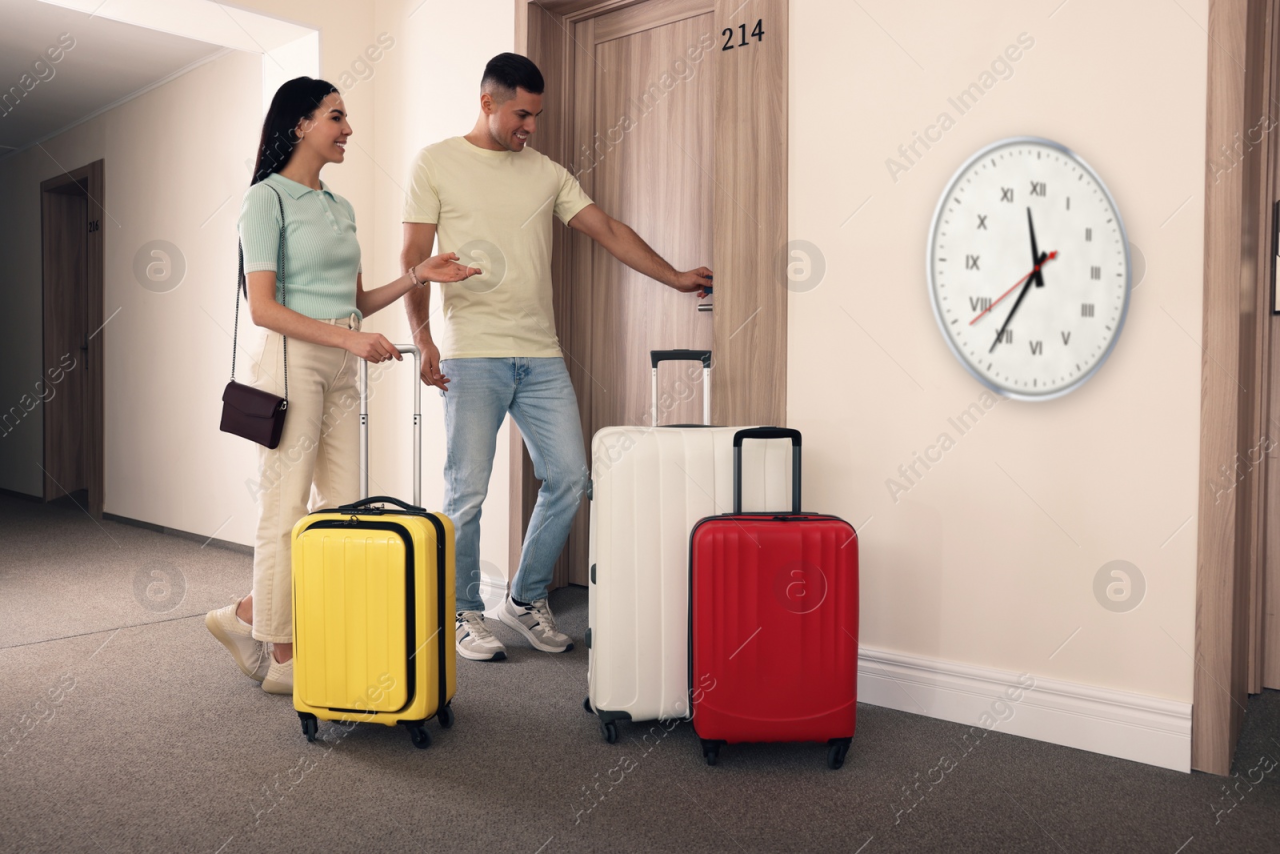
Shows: 11:35:39
